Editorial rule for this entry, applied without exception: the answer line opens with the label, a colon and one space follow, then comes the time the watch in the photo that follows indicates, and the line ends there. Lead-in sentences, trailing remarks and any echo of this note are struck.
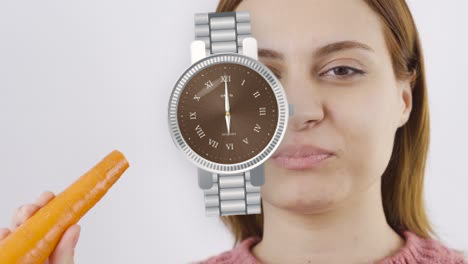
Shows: 6:00
